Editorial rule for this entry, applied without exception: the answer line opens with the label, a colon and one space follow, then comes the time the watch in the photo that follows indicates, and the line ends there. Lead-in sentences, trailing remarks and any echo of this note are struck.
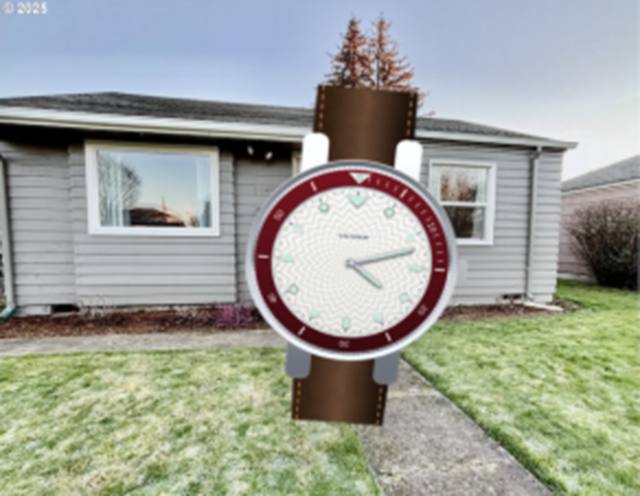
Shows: 4:12
